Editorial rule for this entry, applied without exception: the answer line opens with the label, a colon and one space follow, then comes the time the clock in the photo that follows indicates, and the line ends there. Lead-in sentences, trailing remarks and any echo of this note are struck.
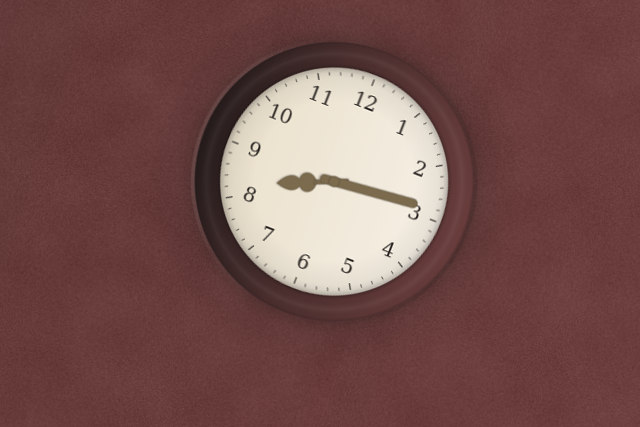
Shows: 8:14
